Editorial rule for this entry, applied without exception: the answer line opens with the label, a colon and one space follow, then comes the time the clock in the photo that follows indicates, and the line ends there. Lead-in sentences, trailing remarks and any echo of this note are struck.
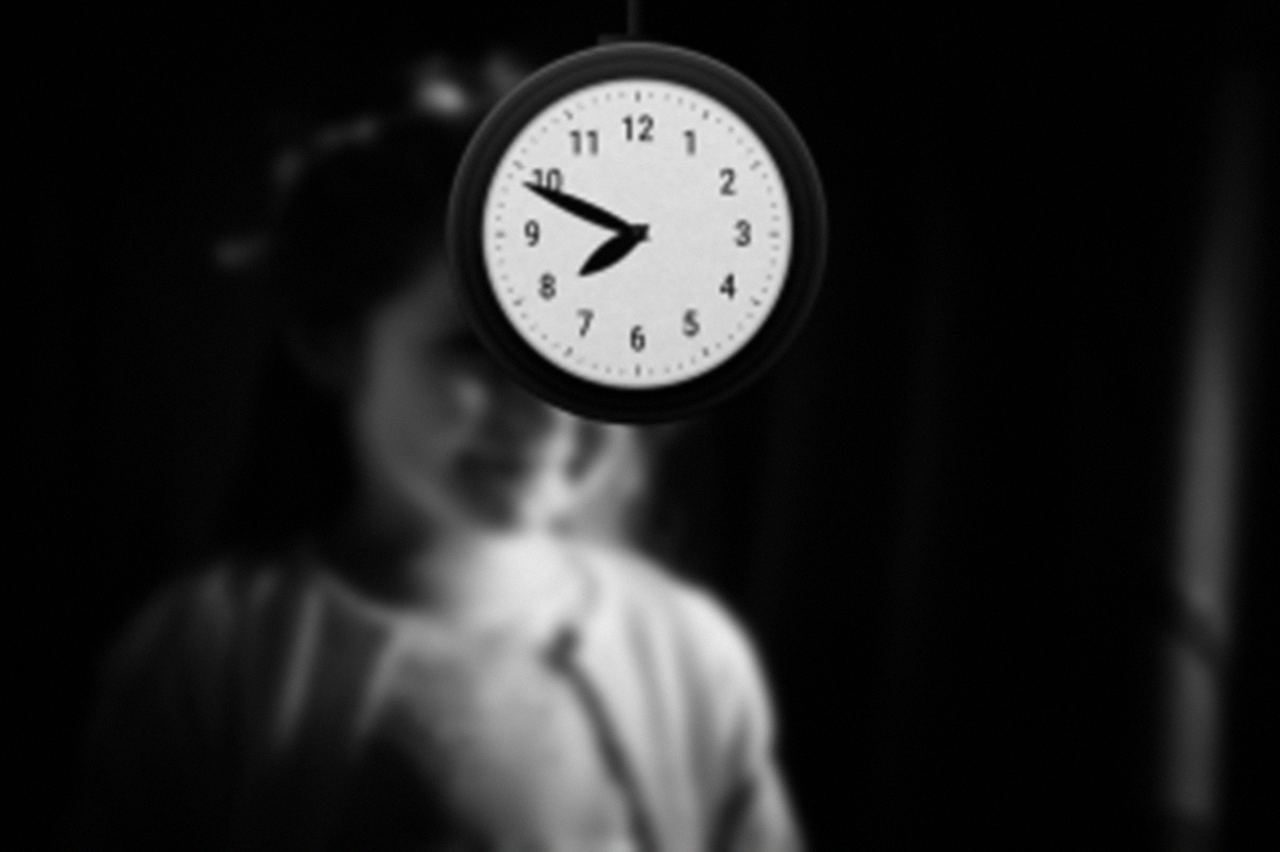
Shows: 7:49
